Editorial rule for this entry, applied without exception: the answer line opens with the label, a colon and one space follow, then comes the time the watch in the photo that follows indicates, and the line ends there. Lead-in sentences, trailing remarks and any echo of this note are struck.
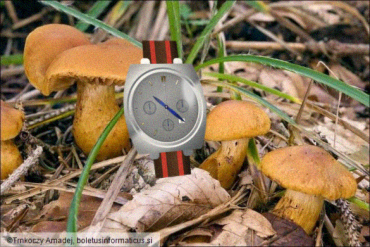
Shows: 10:22
